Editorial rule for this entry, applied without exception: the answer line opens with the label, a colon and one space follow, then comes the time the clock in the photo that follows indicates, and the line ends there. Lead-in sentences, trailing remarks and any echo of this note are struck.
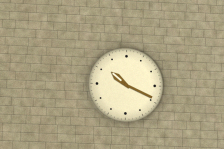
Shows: 10:19
